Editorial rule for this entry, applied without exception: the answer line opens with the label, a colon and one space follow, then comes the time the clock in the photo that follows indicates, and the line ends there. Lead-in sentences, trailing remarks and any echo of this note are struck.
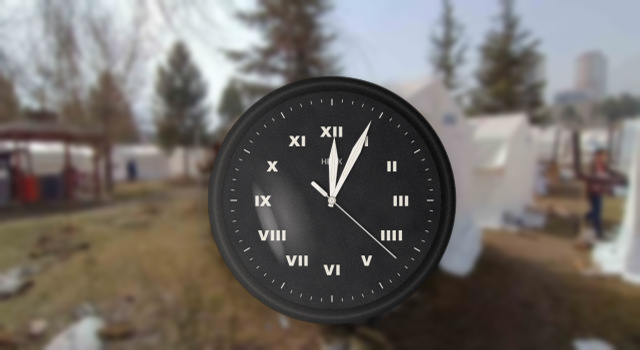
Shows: 12:04:22
